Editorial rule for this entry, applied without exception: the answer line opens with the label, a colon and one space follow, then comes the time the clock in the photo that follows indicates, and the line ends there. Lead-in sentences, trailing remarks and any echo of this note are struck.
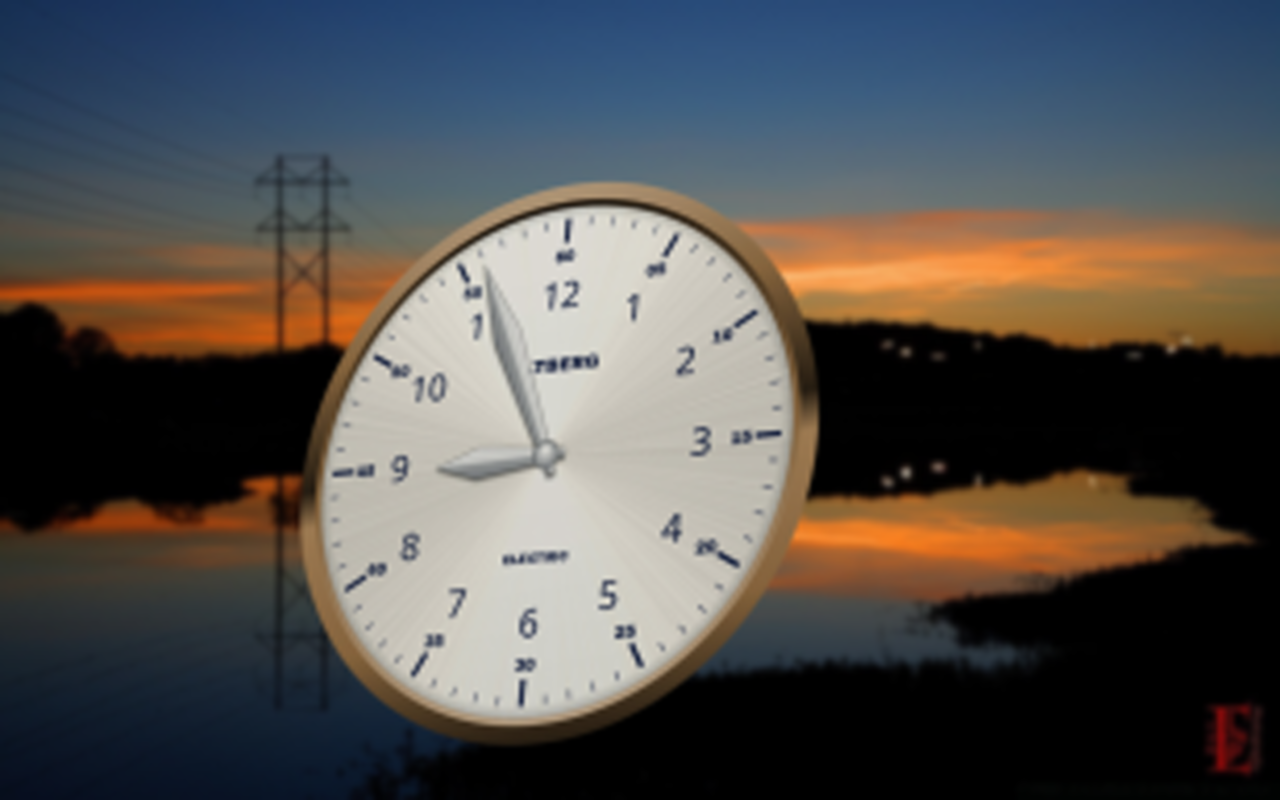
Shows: 8:56
